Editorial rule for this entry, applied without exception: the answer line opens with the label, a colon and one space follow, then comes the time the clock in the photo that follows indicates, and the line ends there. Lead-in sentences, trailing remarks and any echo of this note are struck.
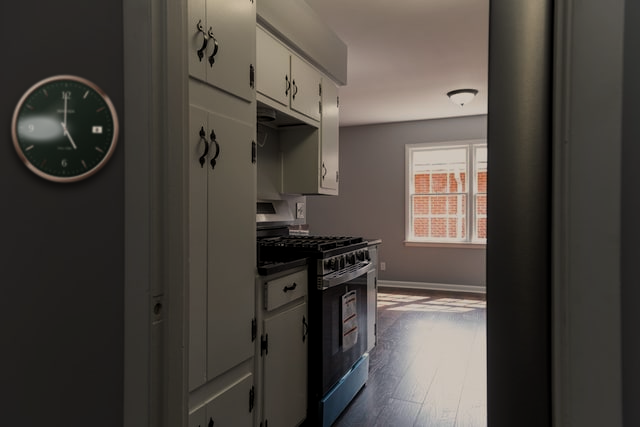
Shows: 5:00
